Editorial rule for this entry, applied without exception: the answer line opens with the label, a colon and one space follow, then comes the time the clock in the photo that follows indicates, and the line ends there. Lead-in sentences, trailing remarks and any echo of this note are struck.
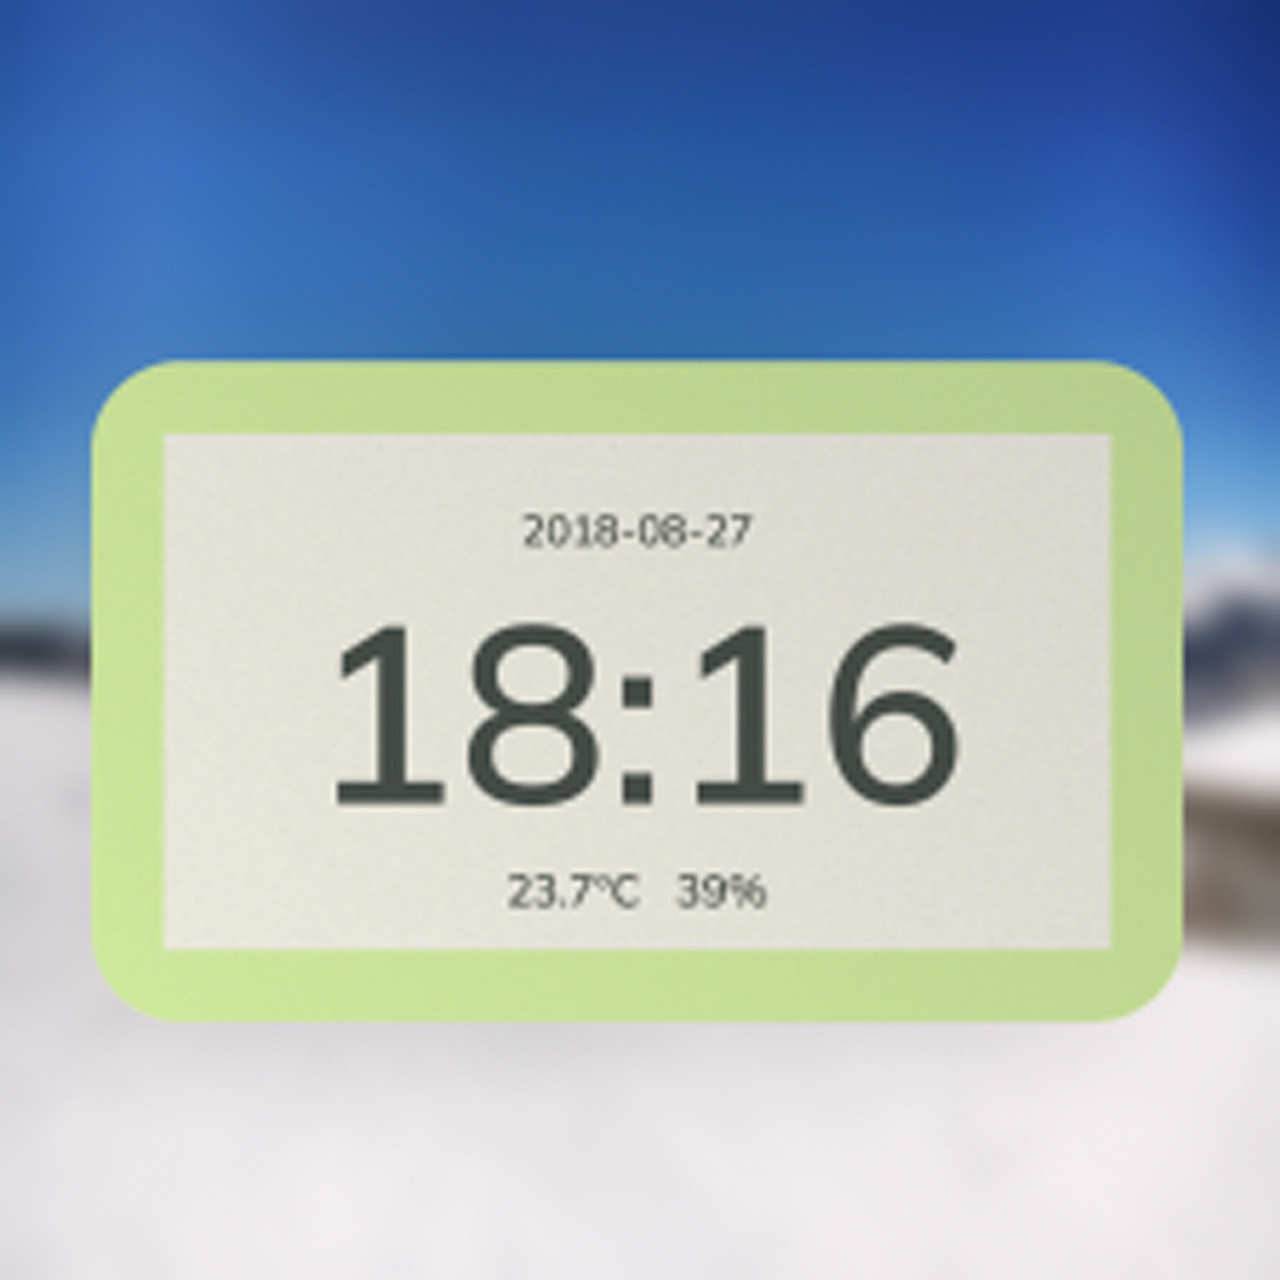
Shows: 18:16
